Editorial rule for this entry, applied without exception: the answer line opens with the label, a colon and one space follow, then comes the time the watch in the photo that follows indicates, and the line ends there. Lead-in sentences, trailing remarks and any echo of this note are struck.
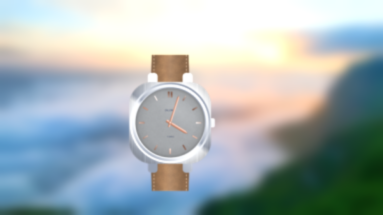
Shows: 4:03
